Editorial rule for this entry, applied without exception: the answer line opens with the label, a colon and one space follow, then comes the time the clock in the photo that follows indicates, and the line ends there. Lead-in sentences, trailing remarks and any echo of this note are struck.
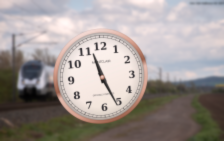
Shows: 11:26
